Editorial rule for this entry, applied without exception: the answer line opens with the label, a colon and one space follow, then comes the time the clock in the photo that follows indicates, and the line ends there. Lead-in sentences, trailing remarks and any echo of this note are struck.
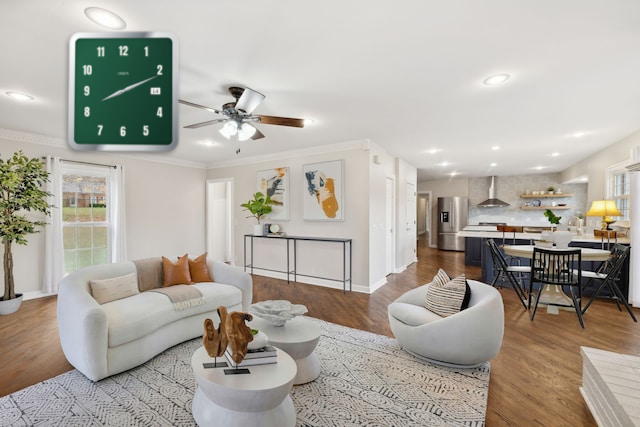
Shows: 8:11
